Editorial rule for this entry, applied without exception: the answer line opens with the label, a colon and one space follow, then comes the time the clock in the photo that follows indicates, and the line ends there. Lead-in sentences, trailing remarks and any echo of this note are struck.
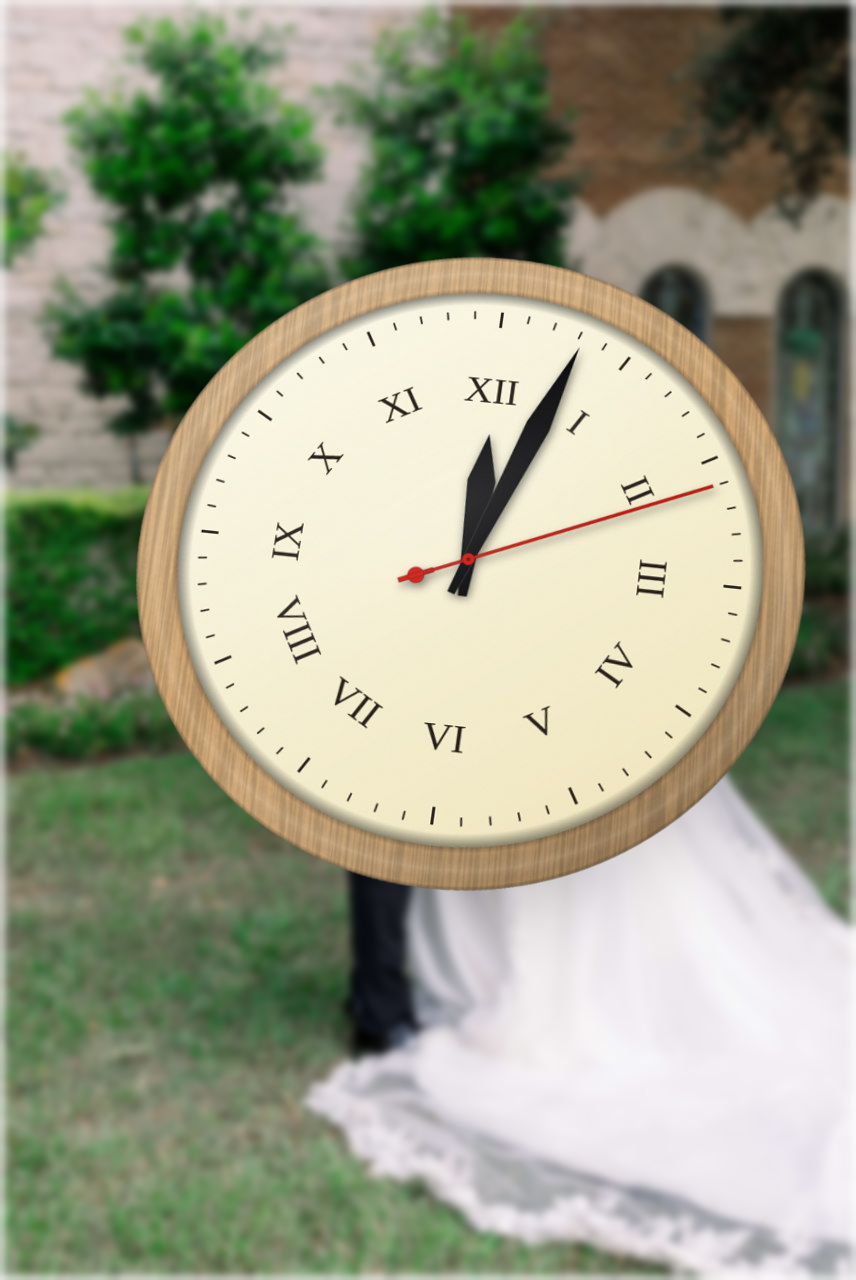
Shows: 12:03:11
